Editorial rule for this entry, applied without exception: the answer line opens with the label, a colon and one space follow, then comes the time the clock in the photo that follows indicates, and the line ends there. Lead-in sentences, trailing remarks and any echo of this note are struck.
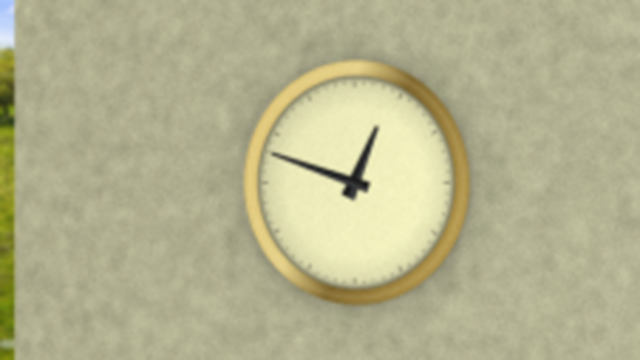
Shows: 12:48
